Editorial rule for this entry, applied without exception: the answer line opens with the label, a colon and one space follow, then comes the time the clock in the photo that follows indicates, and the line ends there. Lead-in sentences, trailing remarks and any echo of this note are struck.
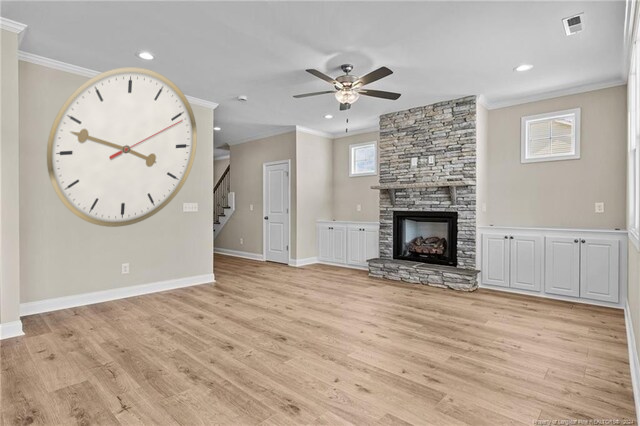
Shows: 3:48:11
